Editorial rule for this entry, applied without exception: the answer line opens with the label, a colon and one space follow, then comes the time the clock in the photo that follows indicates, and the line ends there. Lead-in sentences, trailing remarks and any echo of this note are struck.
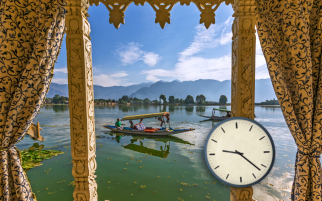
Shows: 9:22
